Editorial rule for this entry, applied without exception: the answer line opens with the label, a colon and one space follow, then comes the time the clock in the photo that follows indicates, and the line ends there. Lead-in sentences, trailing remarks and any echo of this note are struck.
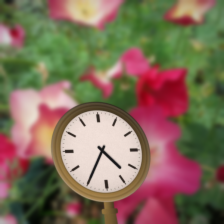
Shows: 4:35
